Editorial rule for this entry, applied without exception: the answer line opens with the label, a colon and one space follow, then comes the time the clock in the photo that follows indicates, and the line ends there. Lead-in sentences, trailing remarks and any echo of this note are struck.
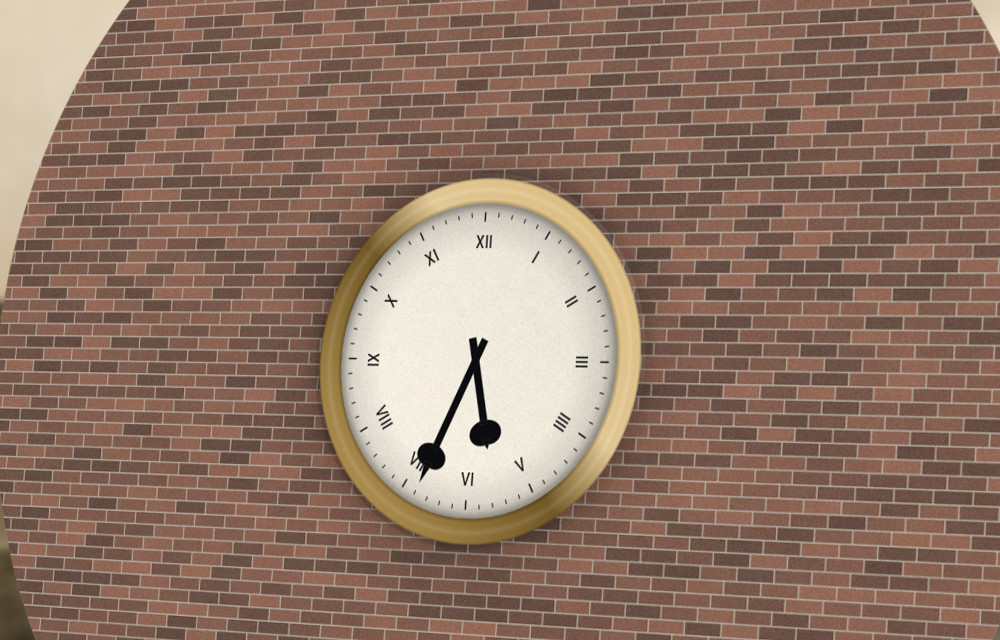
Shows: 5:34
